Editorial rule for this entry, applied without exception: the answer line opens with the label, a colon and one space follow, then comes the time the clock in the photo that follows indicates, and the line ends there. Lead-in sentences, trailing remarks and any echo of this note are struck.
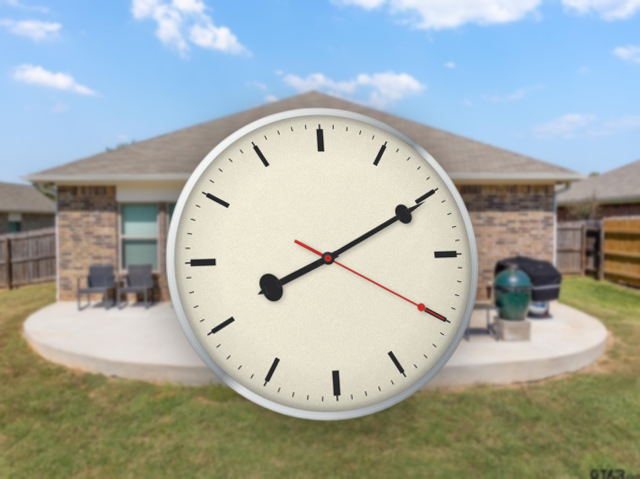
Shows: 8:10:20
